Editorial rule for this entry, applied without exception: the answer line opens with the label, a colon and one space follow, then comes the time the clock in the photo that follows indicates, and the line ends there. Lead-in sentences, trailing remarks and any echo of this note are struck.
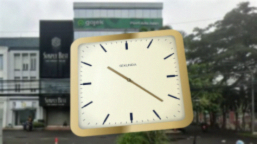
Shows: 10:22
